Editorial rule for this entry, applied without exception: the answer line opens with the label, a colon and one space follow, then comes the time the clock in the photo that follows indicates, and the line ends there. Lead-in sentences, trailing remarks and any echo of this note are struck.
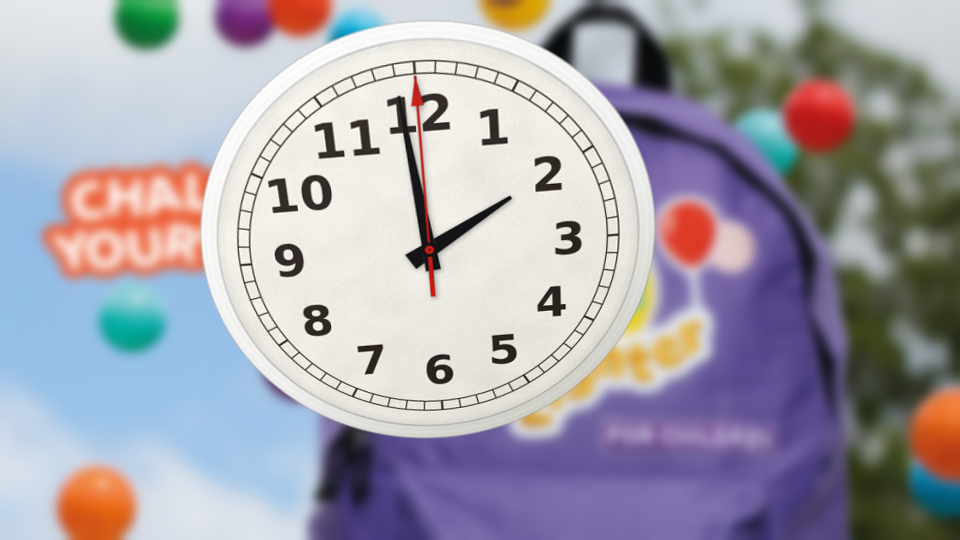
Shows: 1:59:00
